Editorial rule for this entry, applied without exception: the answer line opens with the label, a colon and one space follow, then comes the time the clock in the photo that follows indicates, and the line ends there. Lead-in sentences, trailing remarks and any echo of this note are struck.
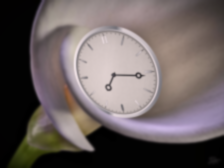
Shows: 7:16
